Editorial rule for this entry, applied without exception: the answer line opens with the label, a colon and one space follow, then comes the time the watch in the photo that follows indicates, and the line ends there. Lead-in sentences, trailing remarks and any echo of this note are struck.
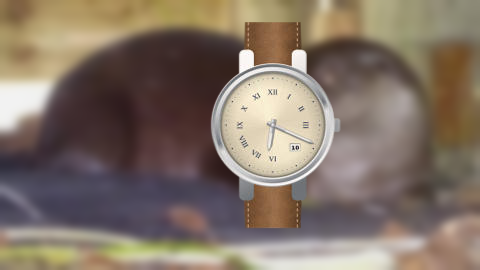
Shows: 6:19
